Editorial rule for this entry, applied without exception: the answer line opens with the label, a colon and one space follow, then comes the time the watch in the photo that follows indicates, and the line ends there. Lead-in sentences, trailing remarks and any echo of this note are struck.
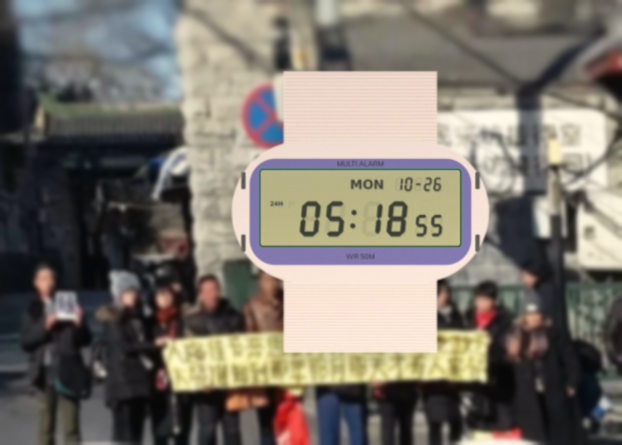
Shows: 5:18:55
